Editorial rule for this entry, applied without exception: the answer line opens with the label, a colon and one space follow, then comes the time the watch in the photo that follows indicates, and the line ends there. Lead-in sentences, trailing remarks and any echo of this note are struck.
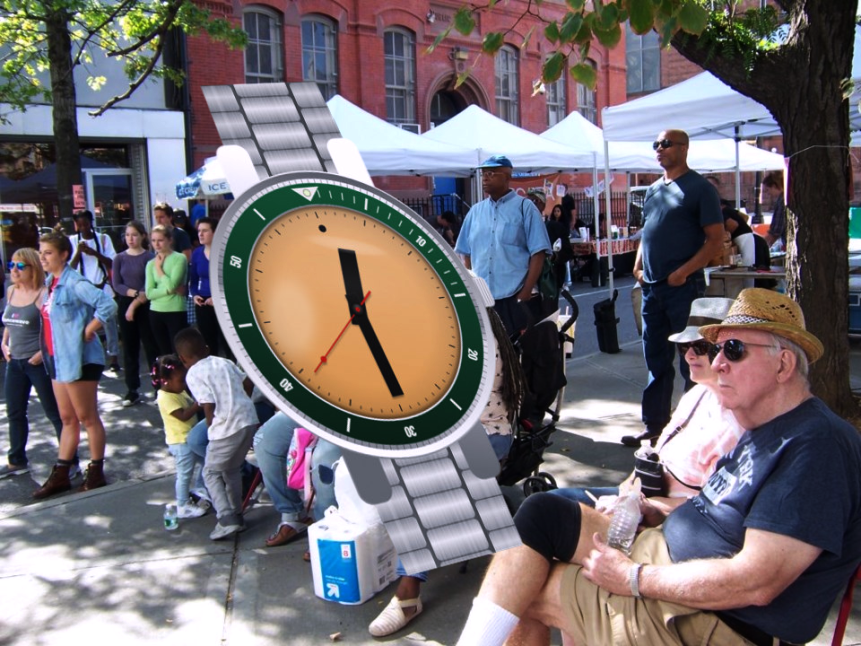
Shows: 12:29:39
